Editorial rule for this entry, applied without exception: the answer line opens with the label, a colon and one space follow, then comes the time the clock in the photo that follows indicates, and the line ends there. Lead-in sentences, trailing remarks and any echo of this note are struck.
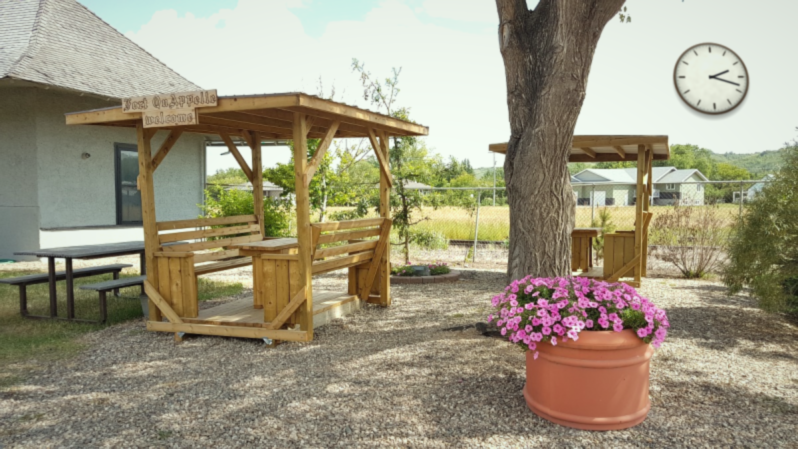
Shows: 2:18
